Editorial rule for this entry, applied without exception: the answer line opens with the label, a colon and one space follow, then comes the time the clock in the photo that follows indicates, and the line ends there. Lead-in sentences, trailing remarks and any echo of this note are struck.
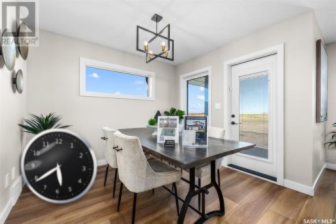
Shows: 5:39
